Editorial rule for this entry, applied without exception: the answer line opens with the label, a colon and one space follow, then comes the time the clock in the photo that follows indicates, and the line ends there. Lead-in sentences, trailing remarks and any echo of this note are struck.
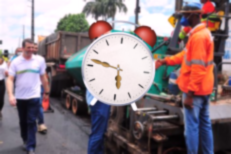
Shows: 5:47
